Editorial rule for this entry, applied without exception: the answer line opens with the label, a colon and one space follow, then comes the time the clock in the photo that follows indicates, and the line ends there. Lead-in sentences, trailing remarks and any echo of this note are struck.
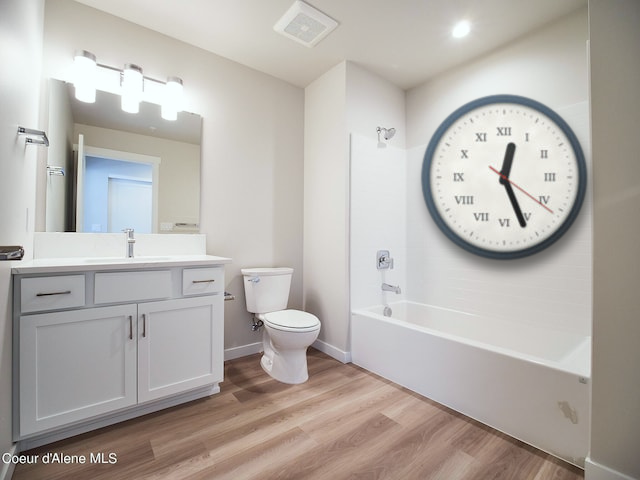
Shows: 12:26:21
